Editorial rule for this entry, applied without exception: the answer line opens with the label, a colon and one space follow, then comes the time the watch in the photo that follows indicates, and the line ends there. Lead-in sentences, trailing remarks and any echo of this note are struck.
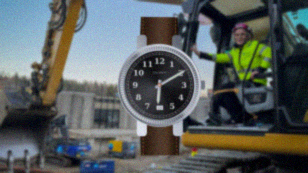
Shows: 6:10
